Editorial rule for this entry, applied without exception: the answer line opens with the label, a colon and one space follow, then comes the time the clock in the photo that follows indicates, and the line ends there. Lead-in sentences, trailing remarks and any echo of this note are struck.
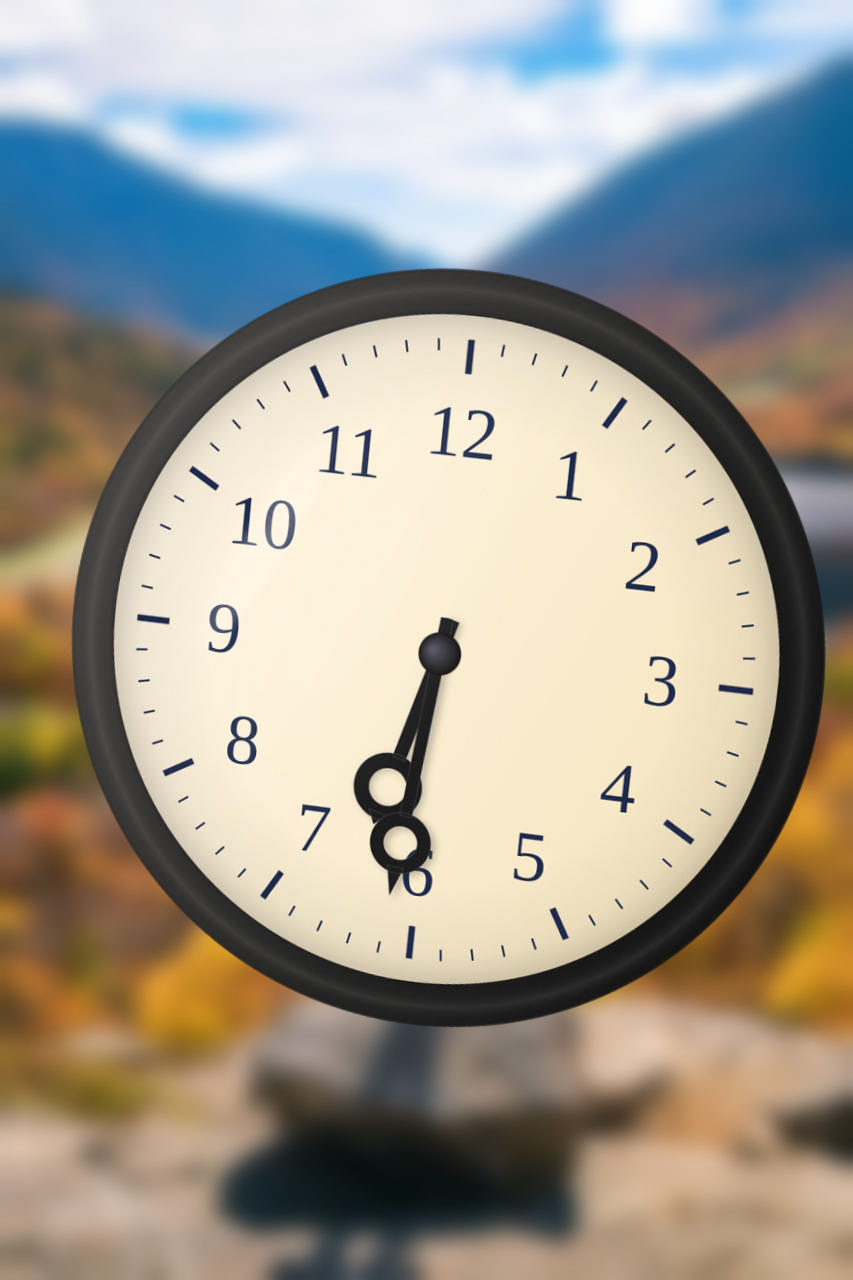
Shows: 6:31
